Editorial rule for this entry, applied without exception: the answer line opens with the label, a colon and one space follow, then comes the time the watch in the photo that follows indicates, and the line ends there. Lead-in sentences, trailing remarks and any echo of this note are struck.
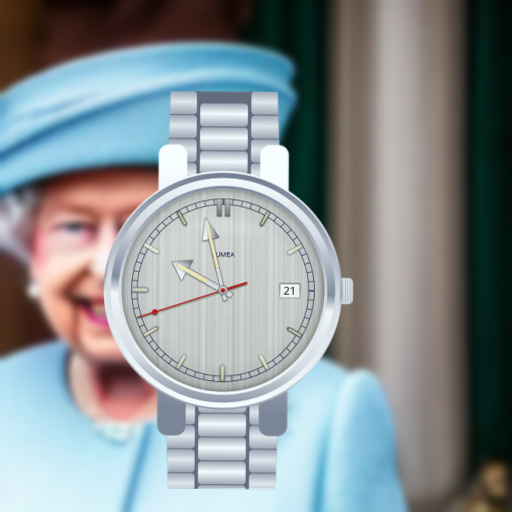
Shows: 9:57:42
